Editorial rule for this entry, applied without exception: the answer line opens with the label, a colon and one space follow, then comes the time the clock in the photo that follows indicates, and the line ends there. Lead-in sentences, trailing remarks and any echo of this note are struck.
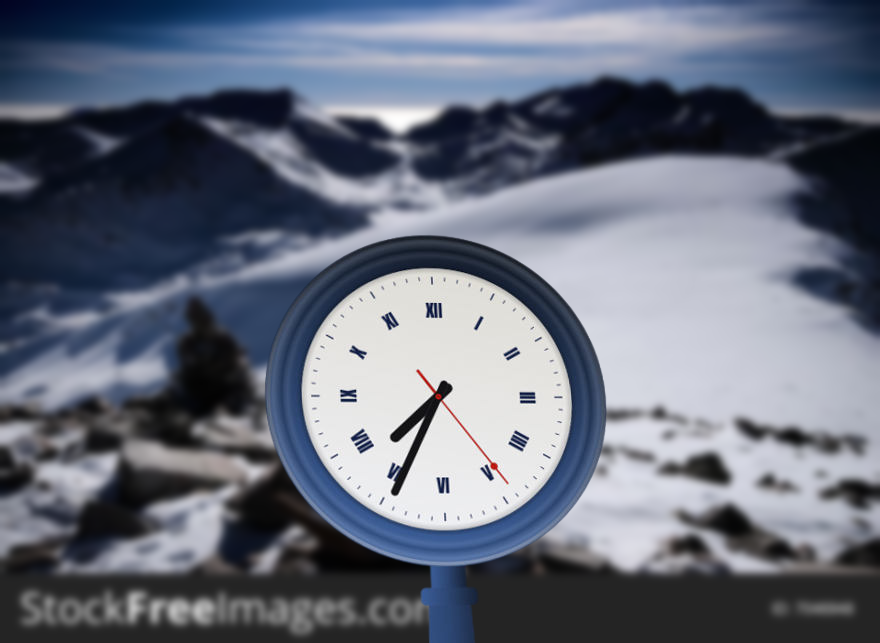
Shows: 7:34:24
